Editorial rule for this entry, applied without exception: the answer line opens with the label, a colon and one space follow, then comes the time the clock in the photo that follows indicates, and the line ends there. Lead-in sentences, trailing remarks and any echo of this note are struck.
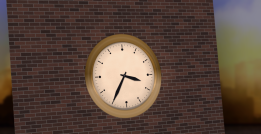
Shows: 3:35
